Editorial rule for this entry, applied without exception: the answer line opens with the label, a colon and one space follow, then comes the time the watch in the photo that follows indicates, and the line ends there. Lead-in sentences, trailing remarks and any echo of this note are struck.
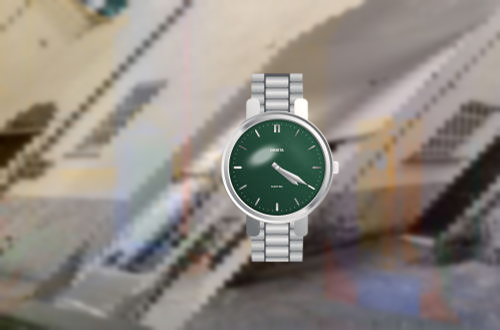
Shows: 4:20
